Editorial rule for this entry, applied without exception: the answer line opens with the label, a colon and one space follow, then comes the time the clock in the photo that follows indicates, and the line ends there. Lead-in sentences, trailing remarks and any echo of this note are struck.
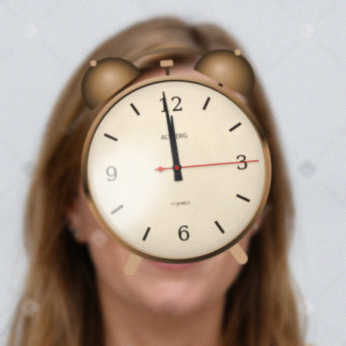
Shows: 11:59:15
